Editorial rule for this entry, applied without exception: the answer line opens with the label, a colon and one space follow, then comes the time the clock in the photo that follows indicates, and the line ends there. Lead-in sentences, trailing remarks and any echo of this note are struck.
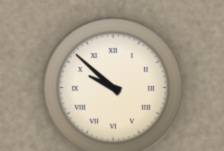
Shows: 9:52
